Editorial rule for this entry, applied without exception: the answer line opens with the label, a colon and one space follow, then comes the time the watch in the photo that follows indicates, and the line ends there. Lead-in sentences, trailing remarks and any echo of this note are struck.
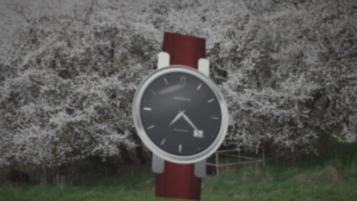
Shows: 7:22
